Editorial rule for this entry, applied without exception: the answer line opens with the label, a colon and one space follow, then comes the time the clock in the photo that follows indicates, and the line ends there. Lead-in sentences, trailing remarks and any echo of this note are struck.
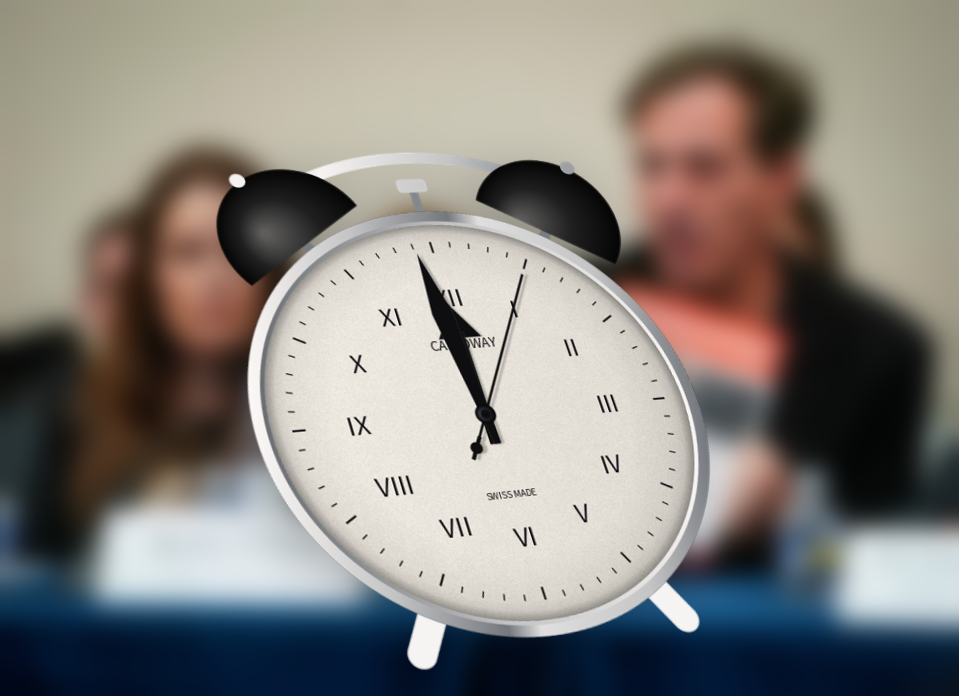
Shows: 11:59:05
